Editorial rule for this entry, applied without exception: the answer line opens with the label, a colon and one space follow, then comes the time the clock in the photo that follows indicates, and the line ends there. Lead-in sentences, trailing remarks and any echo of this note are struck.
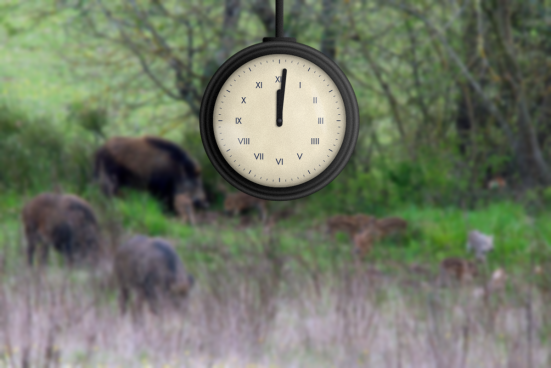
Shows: 12:01
